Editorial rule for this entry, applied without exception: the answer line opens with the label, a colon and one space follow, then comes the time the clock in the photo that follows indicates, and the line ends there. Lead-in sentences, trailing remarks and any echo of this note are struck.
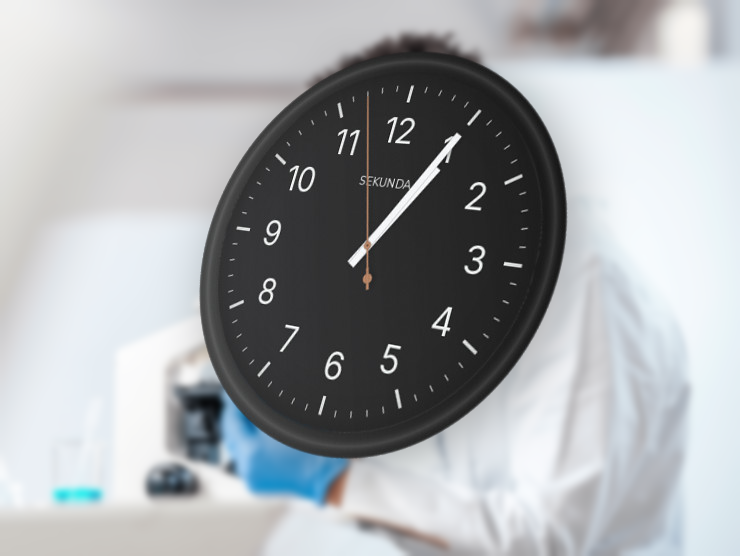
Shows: 1:04:57
